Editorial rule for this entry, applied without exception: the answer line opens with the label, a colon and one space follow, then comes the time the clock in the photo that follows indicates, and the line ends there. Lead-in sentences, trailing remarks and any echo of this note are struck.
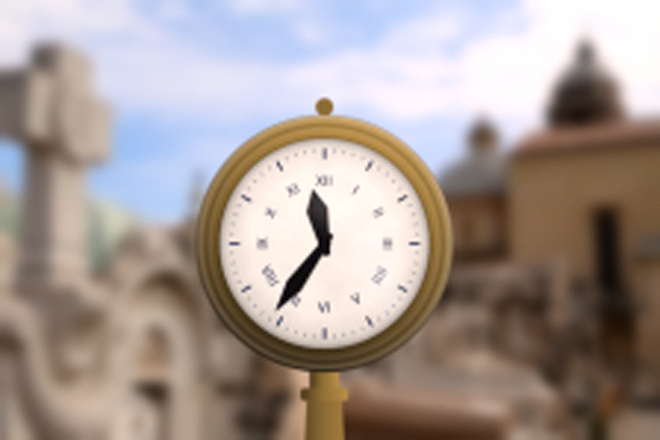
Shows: 11:36
